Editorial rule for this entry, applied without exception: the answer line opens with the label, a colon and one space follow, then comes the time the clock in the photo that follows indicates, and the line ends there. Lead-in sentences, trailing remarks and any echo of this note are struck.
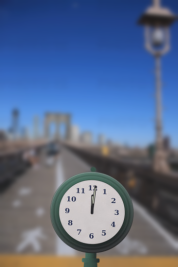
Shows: 12:01
